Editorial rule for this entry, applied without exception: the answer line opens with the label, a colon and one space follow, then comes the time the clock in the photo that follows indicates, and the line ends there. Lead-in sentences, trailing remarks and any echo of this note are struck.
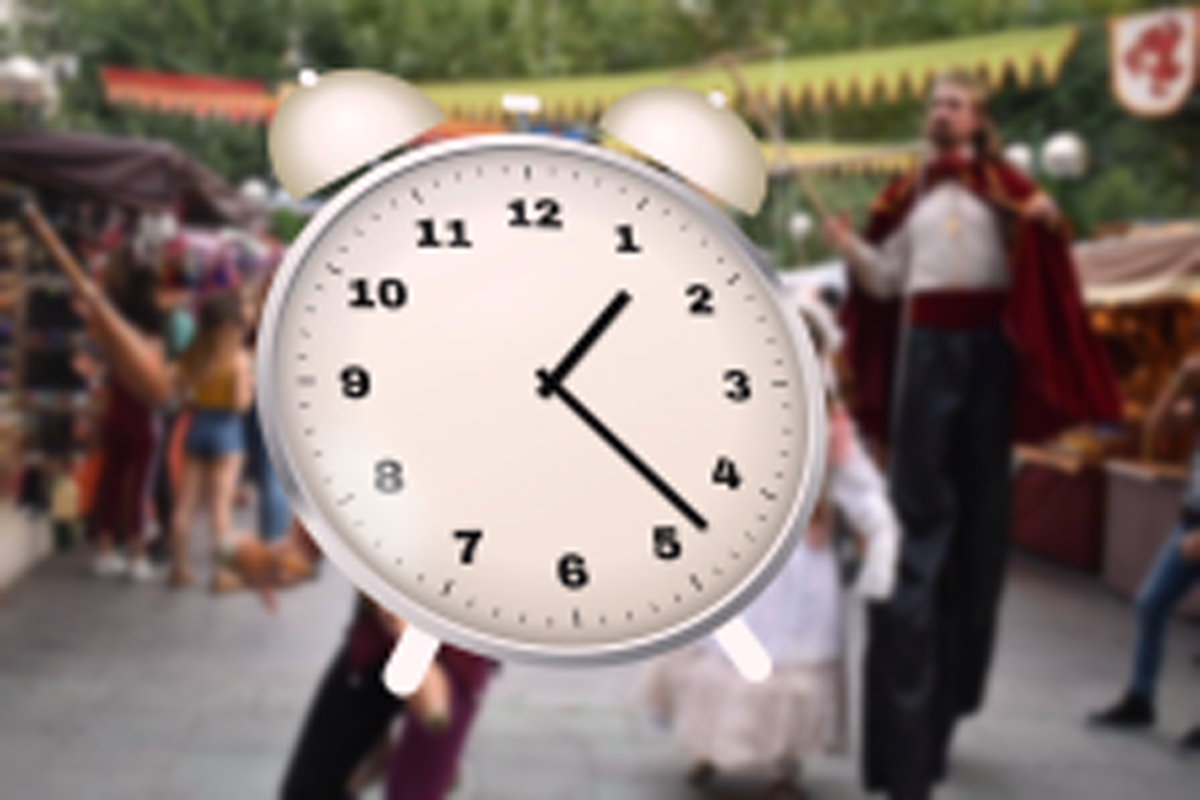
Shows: 1:23
